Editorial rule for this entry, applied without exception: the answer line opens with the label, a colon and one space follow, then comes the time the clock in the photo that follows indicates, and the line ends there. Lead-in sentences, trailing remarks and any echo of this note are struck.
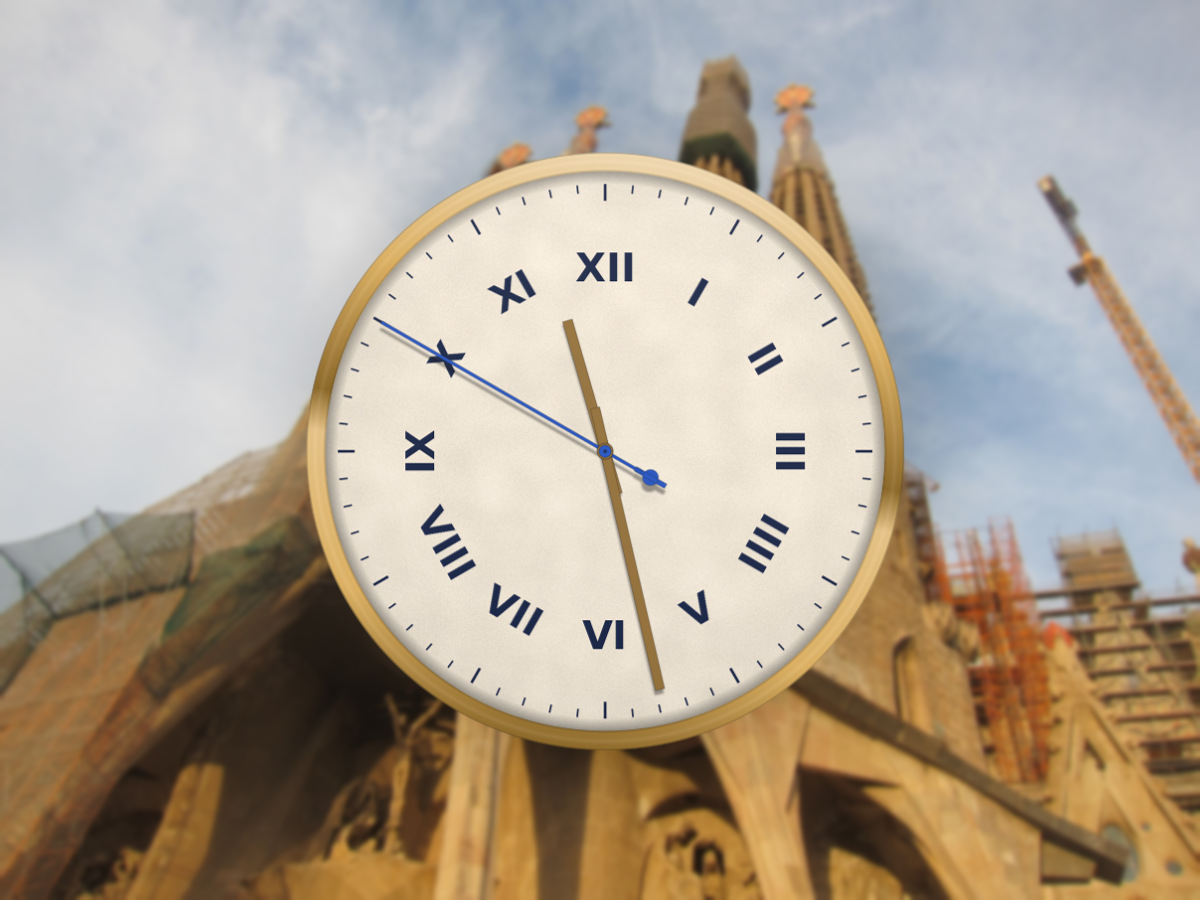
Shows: 11:27:50
